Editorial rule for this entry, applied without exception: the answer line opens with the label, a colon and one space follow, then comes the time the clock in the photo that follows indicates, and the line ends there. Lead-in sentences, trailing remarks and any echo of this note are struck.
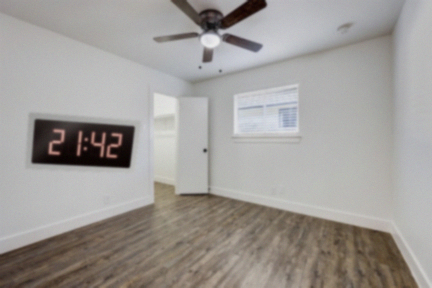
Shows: 21:42
